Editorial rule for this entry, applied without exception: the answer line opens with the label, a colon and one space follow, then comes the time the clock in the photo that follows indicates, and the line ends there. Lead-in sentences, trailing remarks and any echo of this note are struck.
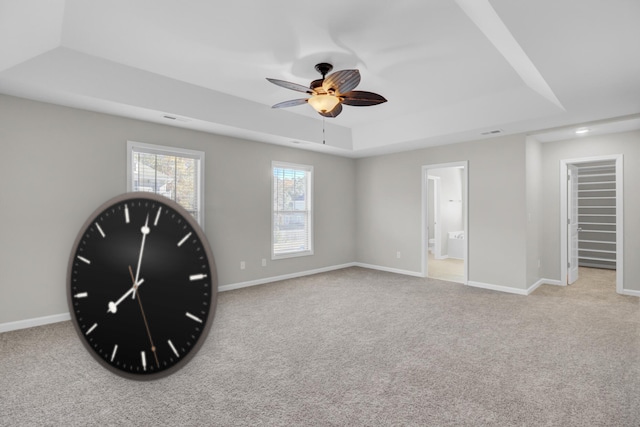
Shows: 8:03:28
